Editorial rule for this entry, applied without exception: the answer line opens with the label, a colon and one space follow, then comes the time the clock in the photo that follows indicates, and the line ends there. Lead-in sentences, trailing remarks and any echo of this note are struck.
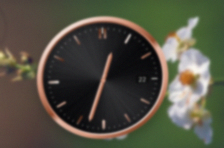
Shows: 12:33
